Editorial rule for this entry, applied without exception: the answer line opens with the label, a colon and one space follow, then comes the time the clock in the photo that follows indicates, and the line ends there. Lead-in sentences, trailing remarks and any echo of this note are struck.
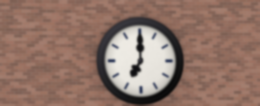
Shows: 7:00
